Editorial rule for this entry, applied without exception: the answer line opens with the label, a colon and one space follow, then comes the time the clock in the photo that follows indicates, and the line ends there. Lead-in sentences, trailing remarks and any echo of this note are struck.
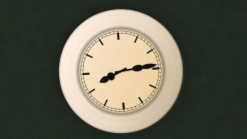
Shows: 8:14
